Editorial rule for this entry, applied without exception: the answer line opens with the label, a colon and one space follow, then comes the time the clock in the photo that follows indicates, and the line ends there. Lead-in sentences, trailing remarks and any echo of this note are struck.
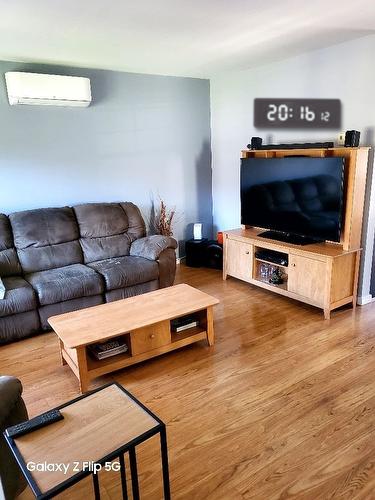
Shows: 20:16
